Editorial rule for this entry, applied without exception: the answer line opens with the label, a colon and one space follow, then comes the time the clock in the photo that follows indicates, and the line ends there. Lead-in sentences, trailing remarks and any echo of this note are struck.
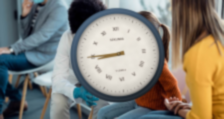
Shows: 8:45
